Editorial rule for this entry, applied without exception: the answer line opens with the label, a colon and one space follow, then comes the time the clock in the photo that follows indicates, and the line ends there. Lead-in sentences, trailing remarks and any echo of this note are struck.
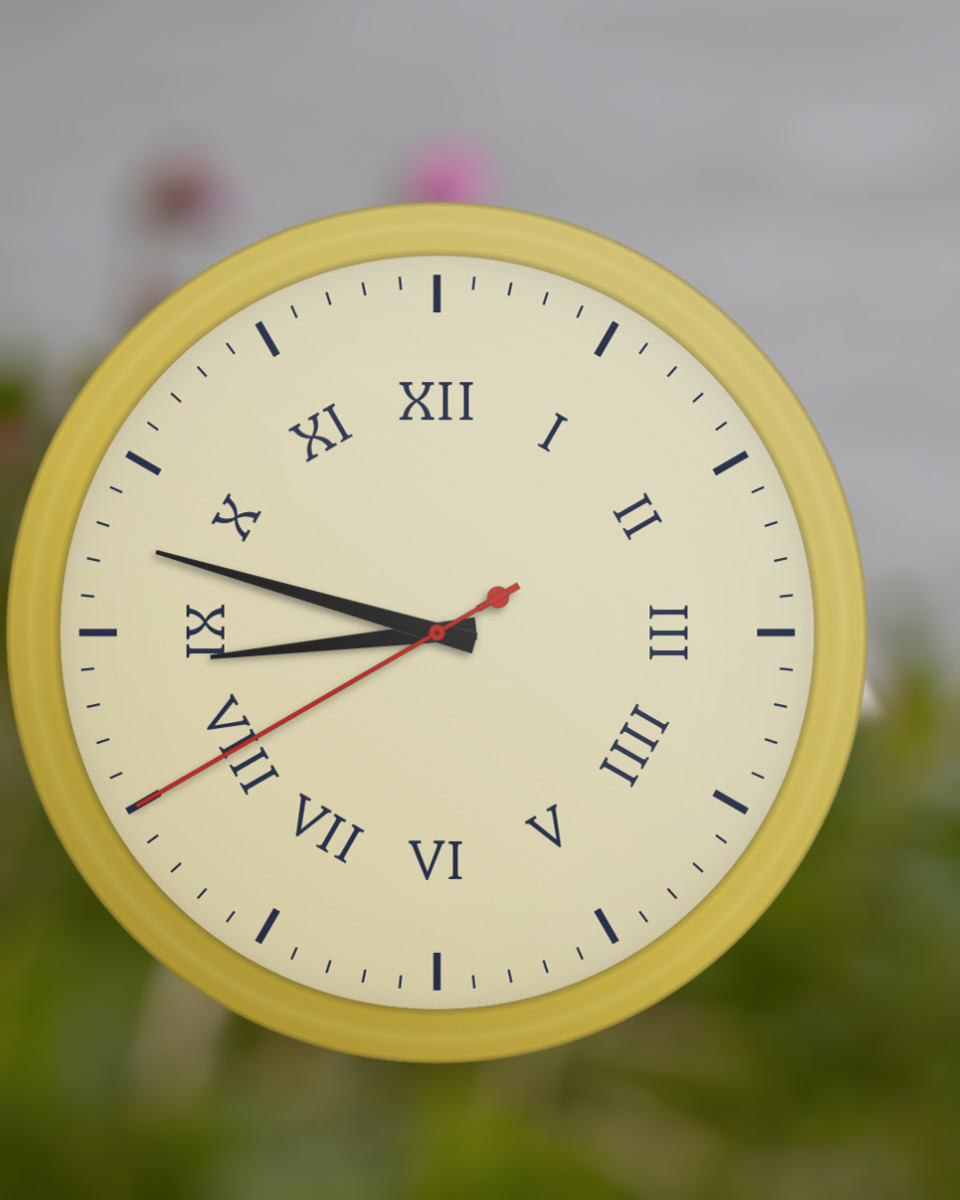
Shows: 8:47:40
